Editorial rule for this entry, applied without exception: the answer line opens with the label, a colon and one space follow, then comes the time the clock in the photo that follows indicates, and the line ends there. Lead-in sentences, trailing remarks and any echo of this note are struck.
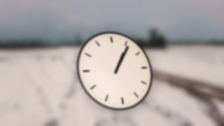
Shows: 1:06
